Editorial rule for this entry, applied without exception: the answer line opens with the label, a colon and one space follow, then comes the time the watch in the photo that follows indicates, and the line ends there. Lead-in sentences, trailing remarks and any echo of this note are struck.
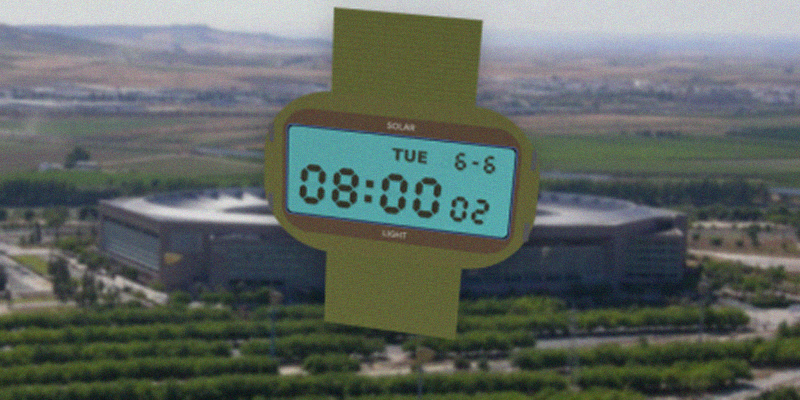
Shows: 8:00:02
